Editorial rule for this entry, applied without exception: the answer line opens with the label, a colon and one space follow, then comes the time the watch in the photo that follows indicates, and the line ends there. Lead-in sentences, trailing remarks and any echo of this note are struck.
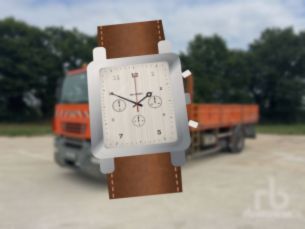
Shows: 1:50
